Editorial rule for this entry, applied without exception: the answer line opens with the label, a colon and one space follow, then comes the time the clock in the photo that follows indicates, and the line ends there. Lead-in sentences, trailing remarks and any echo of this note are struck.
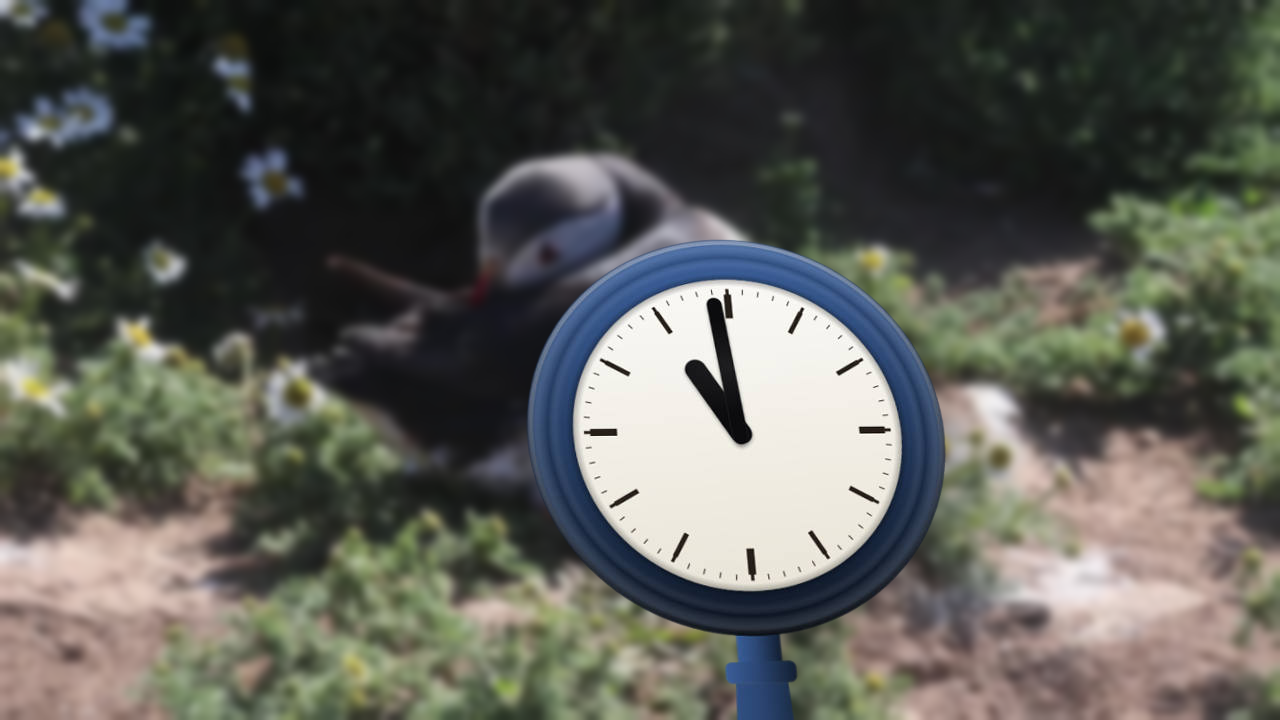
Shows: 10:59
